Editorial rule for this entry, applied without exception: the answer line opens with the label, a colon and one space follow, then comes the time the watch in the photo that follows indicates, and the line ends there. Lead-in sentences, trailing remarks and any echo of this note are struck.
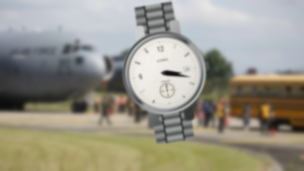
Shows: 3:18
